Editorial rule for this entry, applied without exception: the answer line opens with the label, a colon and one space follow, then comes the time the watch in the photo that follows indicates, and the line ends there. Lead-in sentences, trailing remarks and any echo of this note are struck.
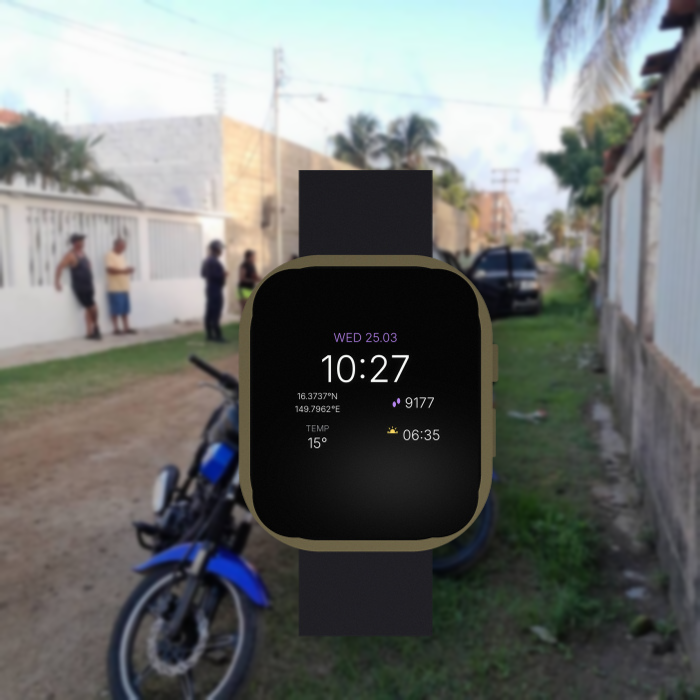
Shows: 10:27
